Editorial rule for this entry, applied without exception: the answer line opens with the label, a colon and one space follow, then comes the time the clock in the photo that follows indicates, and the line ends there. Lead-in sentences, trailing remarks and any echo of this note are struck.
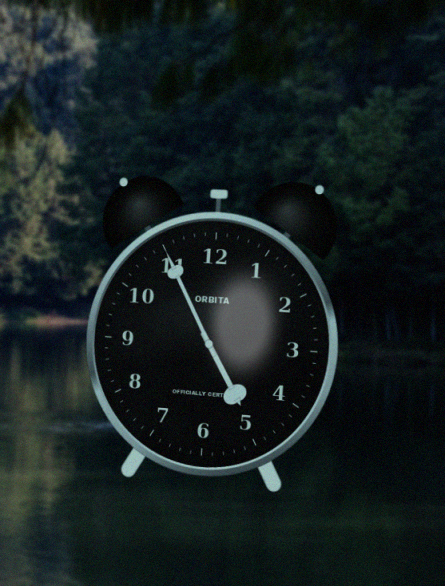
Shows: 4:55
